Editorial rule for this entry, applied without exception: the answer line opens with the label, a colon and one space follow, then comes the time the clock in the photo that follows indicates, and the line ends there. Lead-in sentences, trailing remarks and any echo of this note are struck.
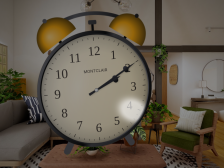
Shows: 2:10
